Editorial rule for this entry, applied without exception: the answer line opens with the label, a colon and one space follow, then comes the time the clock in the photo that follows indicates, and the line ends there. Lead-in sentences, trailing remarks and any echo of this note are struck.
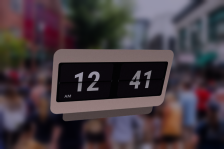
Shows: 12:41
